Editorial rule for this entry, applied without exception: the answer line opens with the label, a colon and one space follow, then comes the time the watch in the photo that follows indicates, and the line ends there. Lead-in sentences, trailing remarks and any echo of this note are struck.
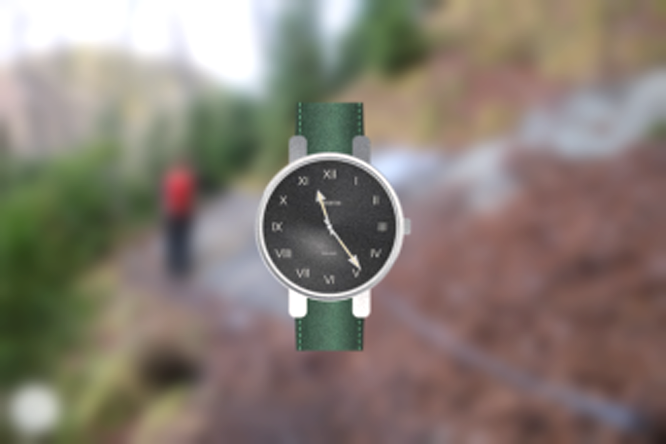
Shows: 11:24
